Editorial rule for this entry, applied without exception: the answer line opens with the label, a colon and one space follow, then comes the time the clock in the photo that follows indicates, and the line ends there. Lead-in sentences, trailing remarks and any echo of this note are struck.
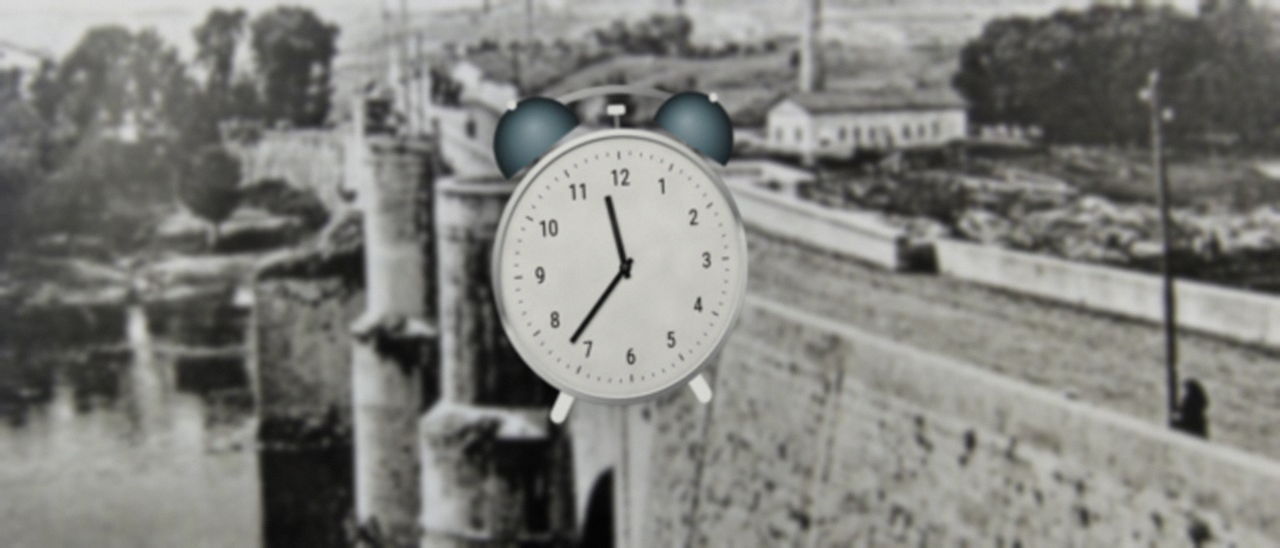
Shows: 11:37
